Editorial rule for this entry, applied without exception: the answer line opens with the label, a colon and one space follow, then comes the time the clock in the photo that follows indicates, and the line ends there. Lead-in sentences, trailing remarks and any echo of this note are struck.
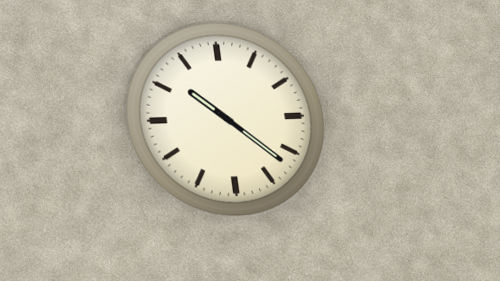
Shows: 10:22
